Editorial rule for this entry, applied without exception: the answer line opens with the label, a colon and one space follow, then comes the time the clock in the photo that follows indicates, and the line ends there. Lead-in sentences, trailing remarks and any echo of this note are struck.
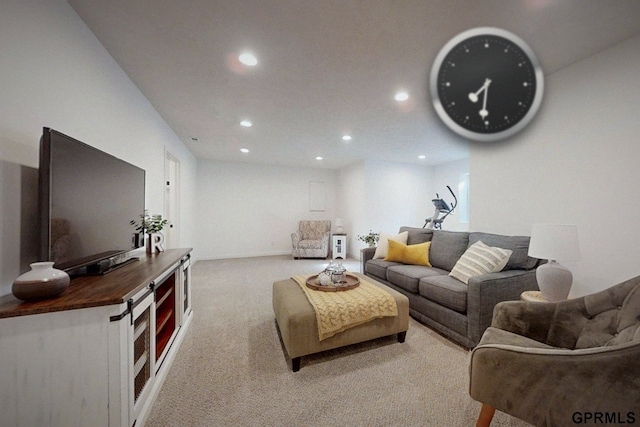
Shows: 7:31
